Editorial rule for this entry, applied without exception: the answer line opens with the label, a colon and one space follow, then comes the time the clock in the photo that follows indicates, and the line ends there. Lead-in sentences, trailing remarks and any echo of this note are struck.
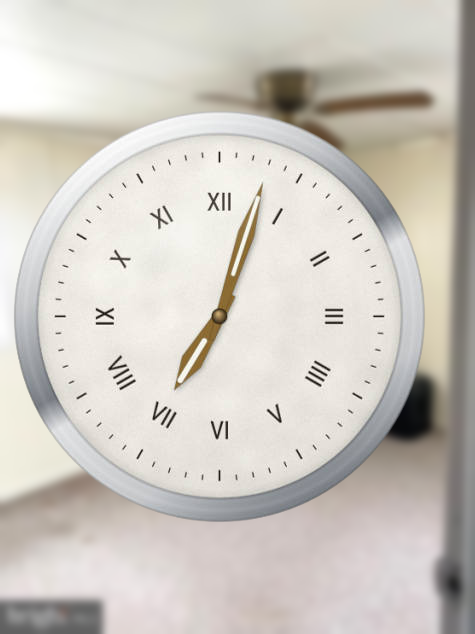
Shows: 7:03
